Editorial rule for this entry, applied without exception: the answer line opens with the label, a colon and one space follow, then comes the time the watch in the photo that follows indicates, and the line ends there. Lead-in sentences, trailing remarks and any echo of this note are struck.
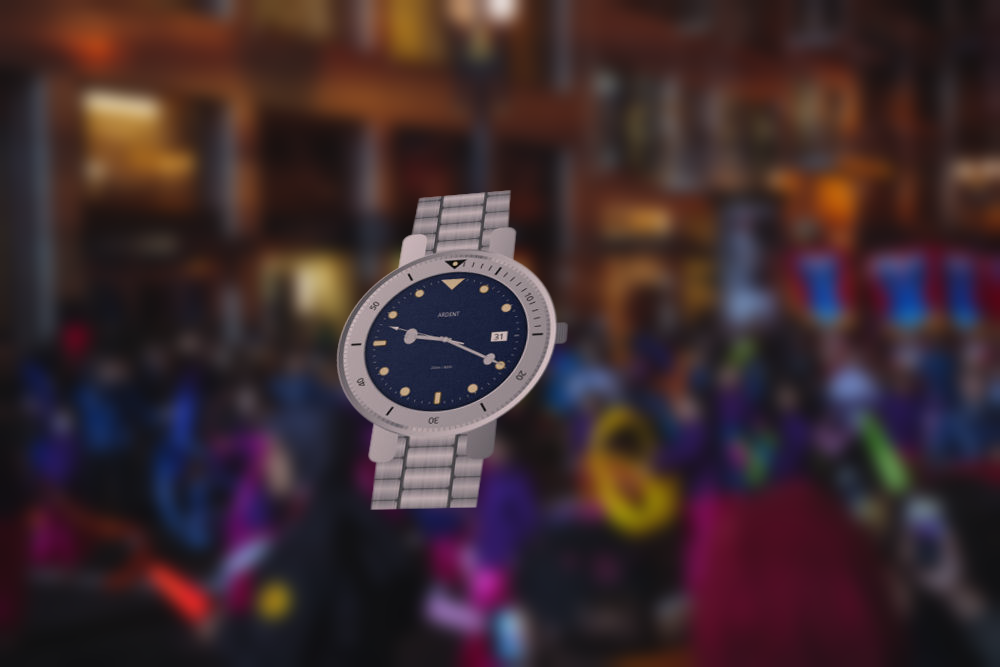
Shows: 9:19:48
